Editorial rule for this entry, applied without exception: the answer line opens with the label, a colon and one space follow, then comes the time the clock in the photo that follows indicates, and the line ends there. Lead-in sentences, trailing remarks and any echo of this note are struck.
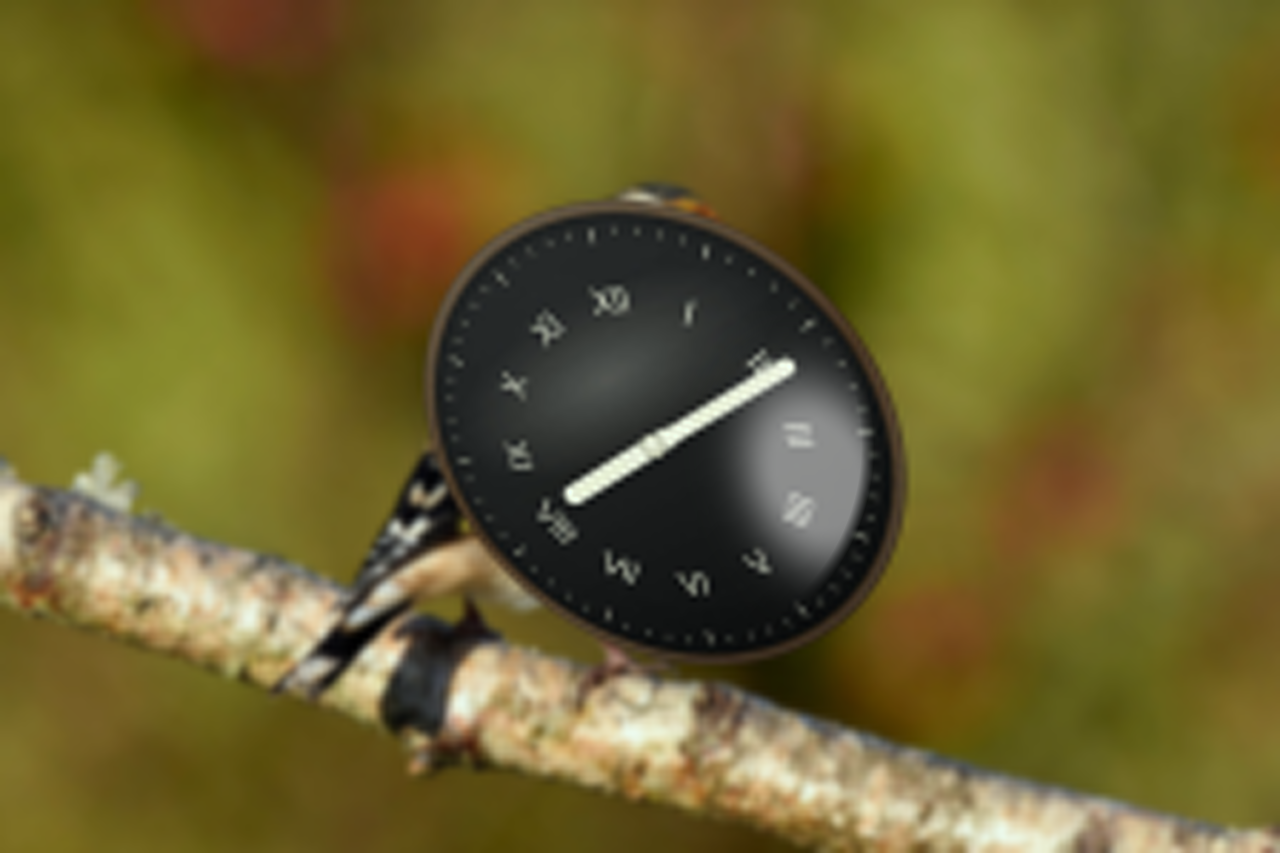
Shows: 8:11
